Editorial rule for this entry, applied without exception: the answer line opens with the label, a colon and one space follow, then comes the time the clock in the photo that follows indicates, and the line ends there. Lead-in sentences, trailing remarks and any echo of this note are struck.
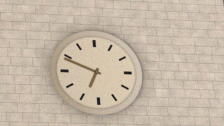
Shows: 6:49
